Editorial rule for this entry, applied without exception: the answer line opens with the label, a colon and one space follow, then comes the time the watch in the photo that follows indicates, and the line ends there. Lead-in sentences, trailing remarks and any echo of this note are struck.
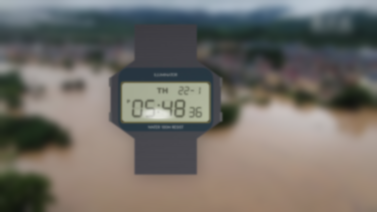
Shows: 5:48:36
